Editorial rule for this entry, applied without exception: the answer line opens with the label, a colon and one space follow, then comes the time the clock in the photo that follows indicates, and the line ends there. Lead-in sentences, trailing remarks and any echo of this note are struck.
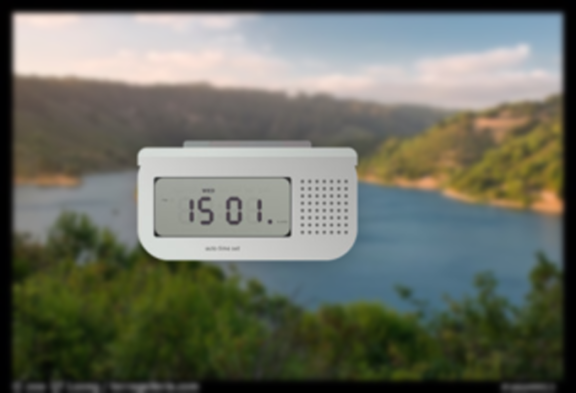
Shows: 15:01
